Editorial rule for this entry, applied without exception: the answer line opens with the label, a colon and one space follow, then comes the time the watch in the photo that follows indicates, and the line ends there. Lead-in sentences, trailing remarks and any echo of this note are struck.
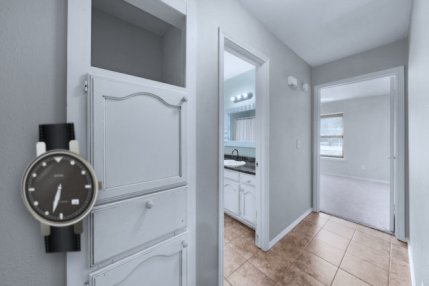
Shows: 6:33
